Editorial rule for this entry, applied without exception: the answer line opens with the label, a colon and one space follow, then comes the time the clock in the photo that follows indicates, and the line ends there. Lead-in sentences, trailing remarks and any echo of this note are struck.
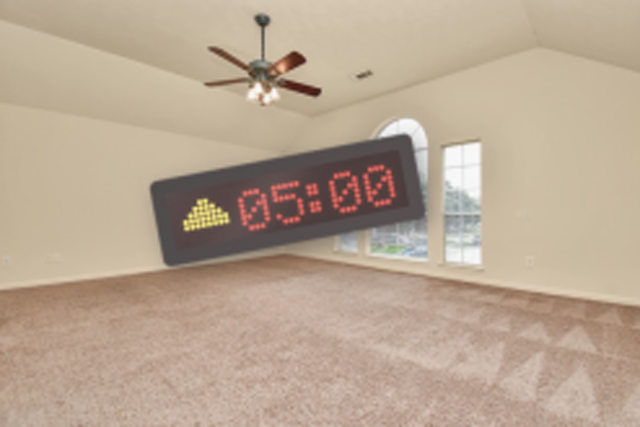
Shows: 5:00
